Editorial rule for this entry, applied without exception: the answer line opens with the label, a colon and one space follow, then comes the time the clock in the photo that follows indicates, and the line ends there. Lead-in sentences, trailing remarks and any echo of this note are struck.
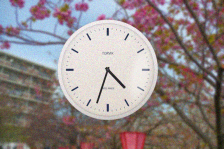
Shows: 4:33
